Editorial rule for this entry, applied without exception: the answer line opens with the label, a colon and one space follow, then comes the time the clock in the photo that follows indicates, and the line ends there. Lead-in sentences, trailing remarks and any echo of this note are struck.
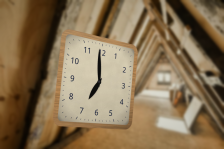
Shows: 6:59
